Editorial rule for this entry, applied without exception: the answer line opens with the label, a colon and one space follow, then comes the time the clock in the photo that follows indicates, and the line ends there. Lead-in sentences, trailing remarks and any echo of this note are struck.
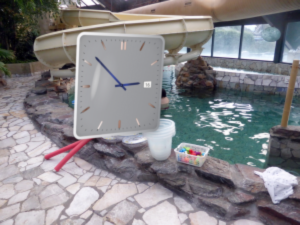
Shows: 2:52
